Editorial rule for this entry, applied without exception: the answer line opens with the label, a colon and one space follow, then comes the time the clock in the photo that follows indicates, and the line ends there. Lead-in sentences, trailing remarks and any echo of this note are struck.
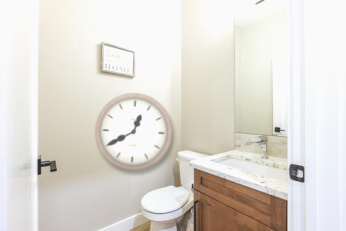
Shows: 12:40
